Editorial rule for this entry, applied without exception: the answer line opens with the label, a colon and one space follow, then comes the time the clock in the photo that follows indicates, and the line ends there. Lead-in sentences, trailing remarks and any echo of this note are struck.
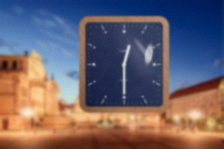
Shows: 12:30
